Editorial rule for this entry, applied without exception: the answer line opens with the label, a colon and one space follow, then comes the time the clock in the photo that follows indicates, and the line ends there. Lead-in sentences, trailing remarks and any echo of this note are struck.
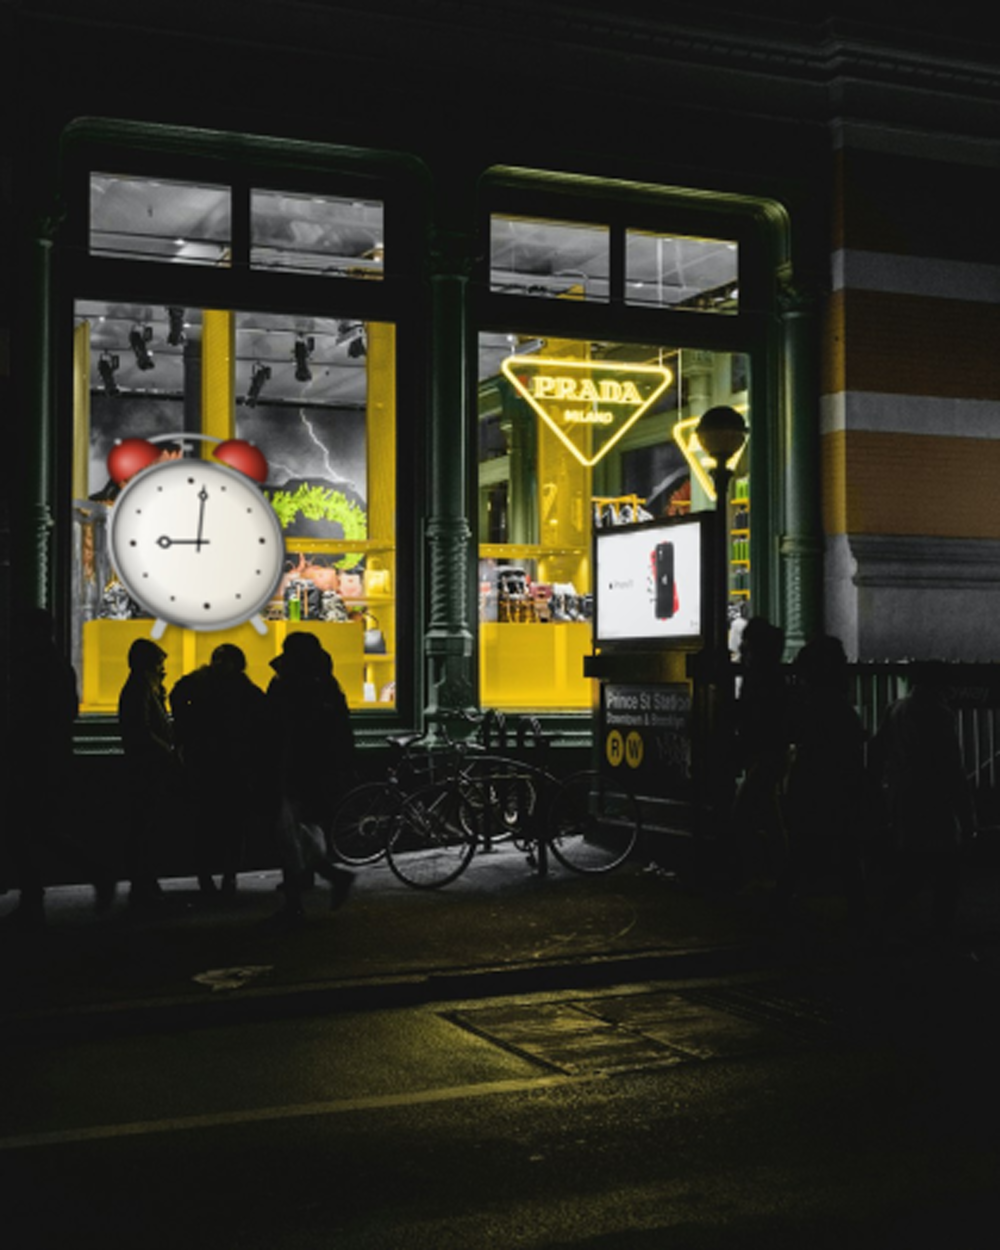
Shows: 9:02
